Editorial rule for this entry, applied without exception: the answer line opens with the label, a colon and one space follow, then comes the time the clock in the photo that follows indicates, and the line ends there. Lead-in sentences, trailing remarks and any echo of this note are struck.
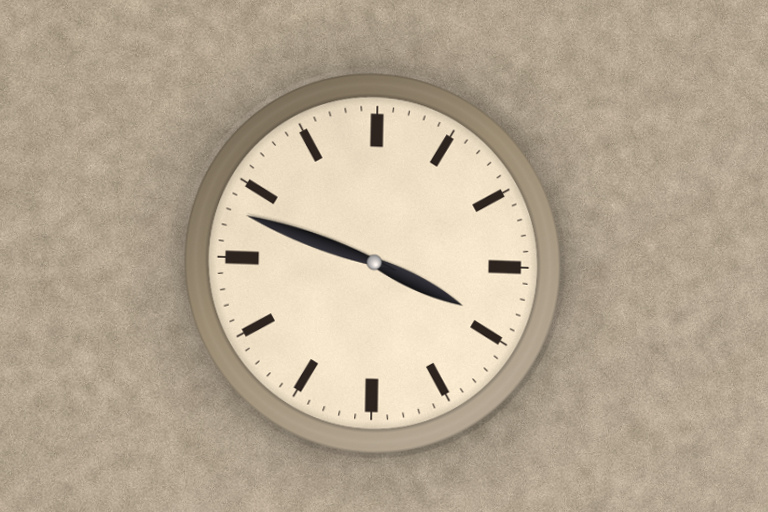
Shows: 3:48
